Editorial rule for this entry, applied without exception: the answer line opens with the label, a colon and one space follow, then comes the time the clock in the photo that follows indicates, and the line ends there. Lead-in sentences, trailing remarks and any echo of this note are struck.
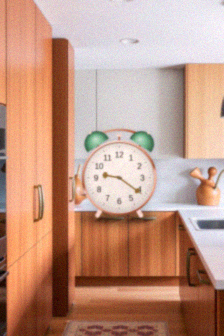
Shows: 9:21
